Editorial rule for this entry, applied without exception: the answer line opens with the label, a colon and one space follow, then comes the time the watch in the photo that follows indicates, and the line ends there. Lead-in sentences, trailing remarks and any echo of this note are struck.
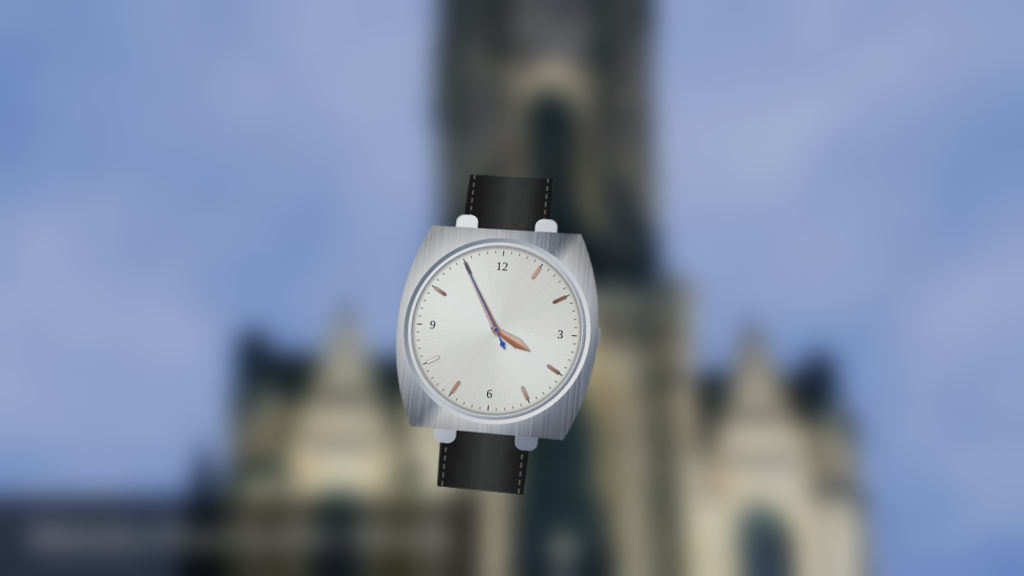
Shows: 3:54:55
